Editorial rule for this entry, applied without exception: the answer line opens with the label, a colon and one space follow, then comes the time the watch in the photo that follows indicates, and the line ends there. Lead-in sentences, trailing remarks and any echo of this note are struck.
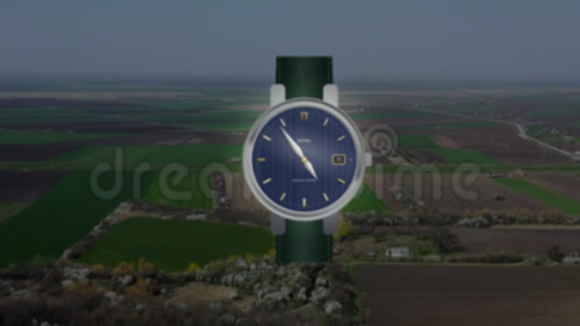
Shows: 4:54
